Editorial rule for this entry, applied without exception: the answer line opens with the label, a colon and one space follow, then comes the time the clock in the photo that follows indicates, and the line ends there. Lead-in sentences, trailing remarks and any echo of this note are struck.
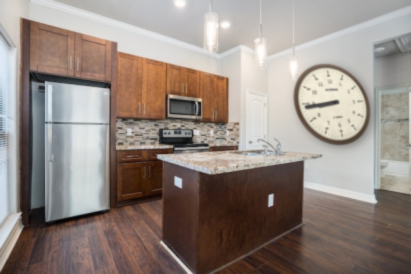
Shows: 8:44
